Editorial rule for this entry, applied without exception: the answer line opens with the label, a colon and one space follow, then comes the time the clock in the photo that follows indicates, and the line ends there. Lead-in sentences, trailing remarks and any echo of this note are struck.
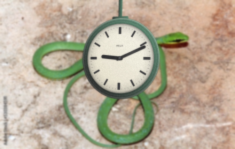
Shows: 9:11
